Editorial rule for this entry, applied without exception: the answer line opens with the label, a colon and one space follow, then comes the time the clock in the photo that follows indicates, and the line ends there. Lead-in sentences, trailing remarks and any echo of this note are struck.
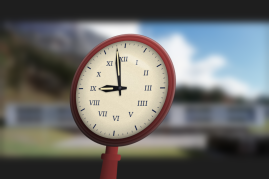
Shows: 8:58
